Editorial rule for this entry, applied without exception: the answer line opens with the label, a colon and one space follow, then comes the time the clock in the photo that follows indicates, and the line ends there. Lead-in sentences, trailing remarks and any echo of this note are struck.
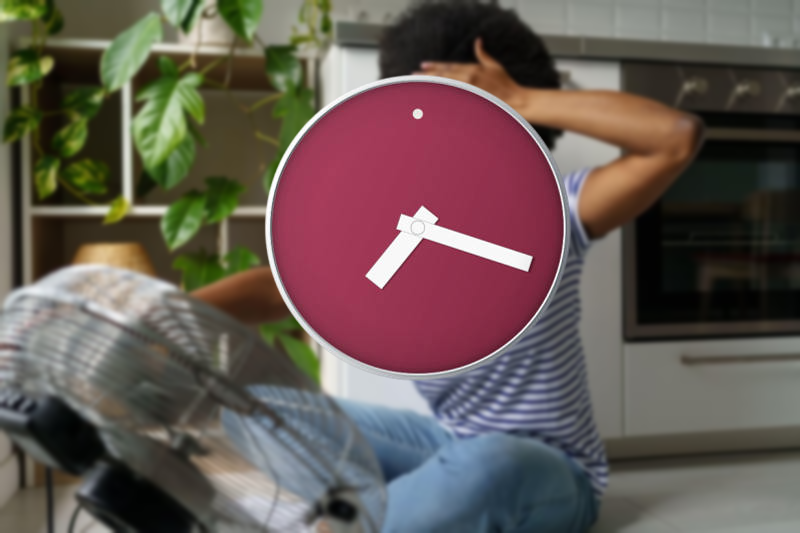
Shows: 7:18
